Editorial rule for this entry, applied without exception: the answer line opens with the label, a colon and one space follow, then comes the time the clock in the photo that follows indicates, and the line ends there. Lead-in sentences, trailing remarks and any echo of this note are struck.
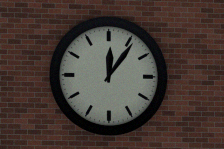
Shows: 12:06
